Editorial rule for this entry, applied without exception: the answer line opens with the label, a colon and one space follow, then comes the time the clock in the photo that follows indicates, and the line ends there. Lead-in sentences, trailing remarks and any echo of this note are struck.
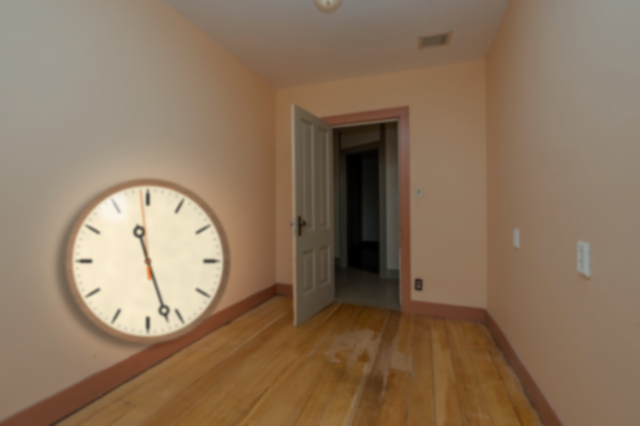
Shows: 11:26:59
